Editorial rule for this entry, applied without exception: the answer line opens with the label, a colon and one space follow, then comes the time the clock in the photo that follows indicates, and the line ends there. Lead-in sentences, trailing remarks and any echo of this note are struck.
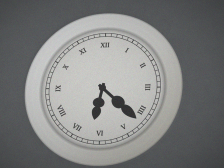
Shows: 6:22
